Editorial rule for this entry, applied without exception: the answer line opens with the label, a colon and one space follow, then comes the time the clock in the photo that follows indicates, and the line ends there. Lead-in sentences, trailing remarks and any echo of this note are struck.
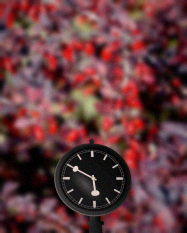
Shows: 5:50
